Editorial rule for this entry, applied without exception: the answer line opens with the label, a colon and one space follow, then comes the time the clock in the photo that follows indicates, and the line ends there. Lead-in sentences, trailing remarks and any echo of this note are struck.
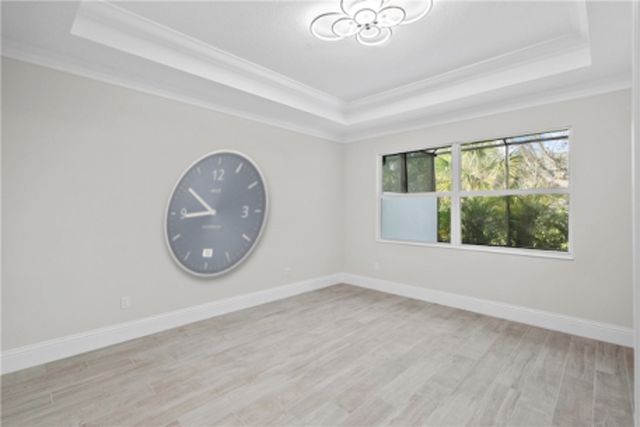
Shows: 8:51
